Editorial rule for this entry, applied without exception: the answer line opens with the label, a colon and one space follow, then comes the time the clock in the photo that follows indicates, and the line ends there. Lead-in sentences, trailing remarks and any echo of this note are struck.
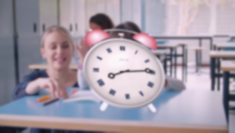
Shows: 8:14
